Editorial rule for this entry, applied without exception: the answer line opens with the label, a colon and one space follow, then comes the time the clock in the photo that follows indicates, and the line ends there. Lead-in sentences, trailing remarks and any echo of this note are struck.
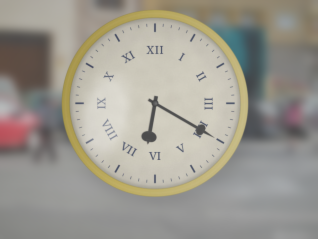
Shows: 6:20
